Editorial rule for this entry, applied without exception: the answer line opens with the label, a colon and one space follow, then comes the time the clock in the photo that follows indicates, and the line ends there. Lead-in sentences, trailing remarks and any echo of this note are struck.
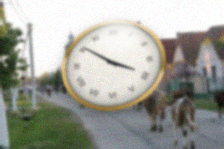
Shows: 3:51
